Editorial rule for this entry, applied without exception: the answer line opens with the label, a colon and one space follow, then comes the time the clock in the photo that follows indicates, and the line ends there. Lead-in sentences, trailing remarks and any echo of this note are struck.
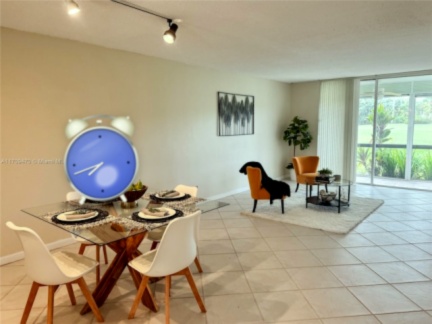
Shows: 7:42
